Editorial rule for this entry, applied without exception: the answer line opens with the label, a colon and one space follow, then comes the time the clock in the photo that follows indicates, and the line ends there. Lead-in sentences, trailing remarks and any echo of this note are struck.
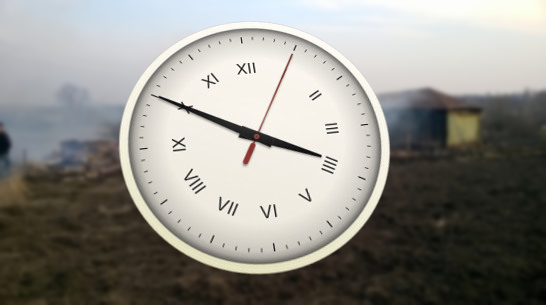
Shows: 3:50:05
